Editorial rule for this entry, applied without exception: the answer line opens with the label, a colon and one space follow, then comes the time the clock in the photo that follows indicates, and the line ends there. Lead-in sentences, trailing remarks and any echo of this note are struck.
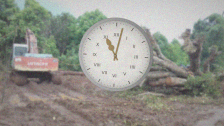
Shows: 11:02
